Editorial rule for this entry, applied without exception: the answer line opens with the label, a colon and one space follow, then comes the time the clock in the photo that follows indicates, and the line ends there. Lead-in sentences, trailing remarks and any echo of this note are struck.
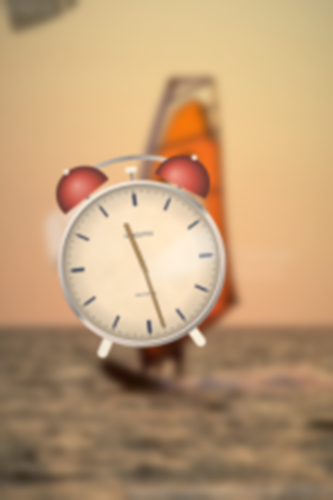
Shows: 11:28
